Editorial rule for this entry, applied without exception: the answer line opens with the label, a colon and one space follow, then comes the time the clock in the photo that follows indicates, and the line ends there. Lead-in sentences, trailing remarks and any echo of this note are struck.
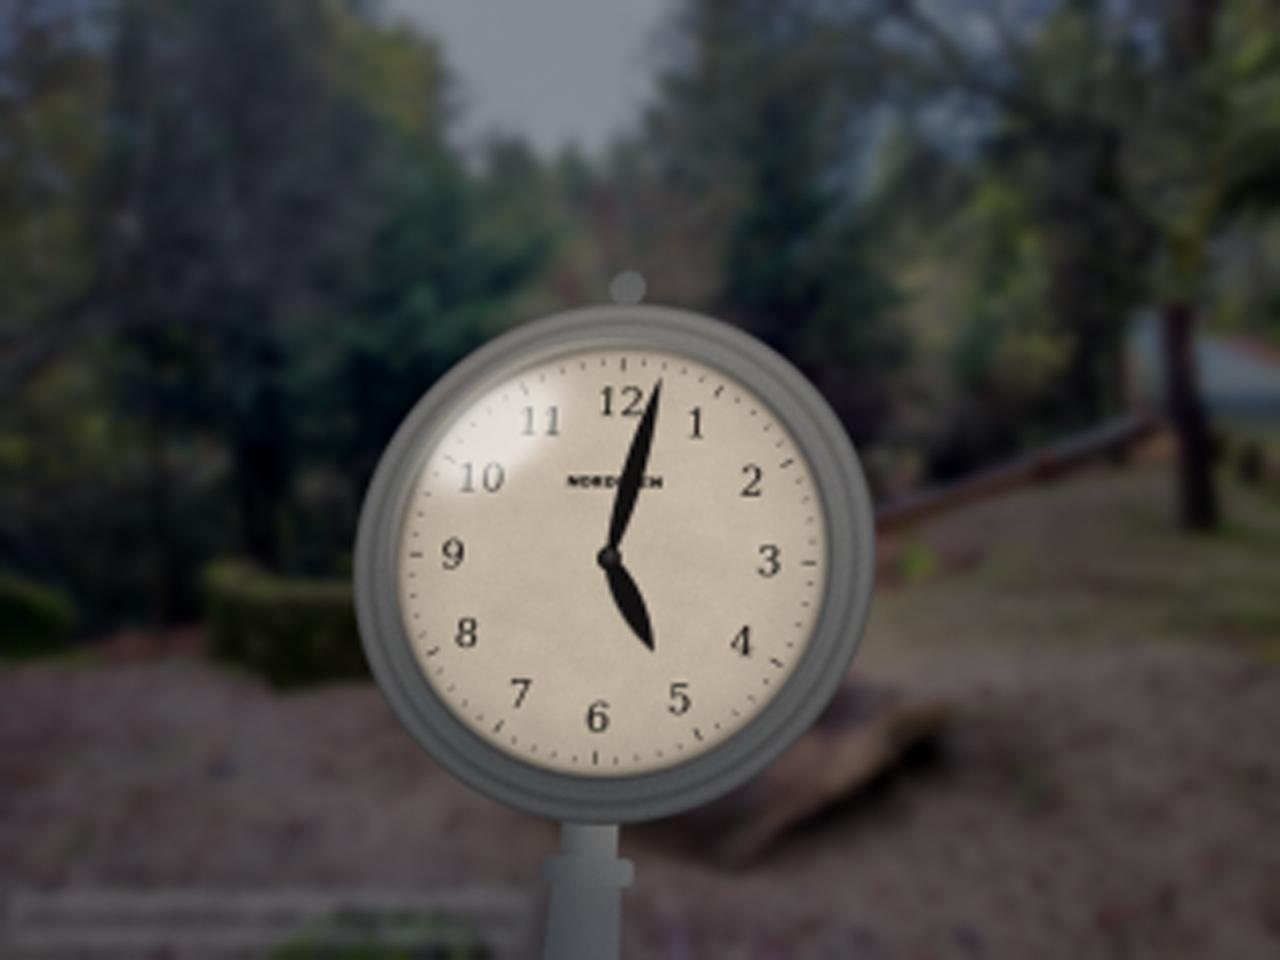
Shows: 5:02
